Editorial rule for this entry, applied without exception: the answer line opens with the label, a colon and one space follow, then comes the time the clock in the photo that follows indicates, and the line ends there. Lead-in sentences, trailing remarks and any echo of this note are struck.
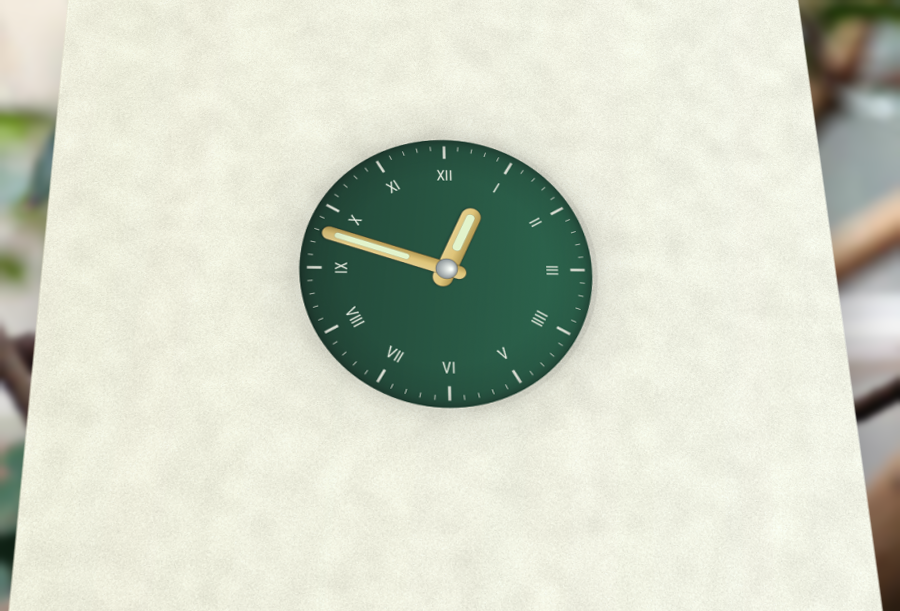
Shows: 12:48
